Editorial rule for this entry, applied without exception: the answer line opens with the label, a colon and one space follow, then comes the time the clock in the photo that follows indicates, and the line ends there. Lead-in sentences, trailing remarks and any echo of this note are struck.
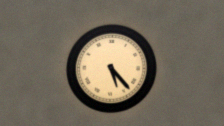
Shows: 5:23
